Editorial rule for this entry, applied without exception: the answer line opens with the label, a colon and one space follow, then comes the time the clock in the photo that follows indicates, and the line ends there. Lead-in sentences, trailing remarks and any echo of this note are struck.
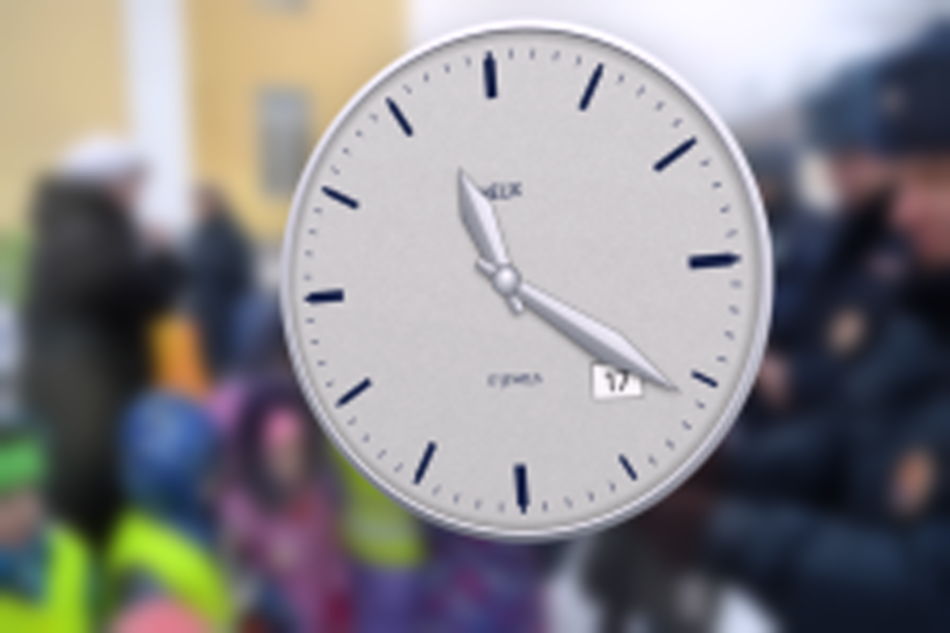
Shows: 11:21
